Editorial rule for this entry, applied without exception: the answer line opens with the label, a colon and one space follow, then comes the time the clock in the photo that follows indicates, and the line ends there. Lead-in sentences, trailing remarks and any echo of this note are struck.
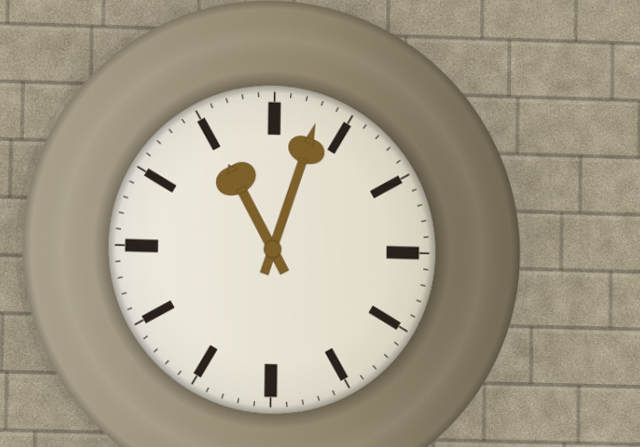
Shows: 11:03
